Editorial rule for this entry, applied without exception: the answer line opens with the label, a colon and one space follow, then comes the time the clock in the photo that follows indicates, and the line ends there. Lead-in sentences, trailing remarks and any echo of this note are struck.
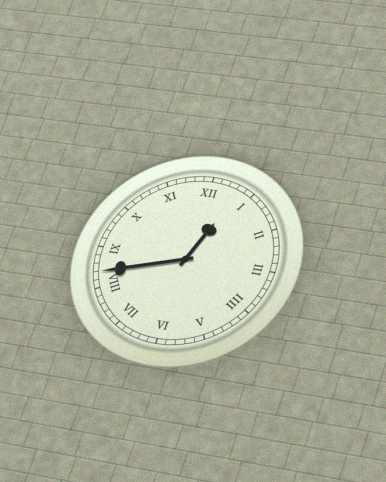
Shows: 12:42
